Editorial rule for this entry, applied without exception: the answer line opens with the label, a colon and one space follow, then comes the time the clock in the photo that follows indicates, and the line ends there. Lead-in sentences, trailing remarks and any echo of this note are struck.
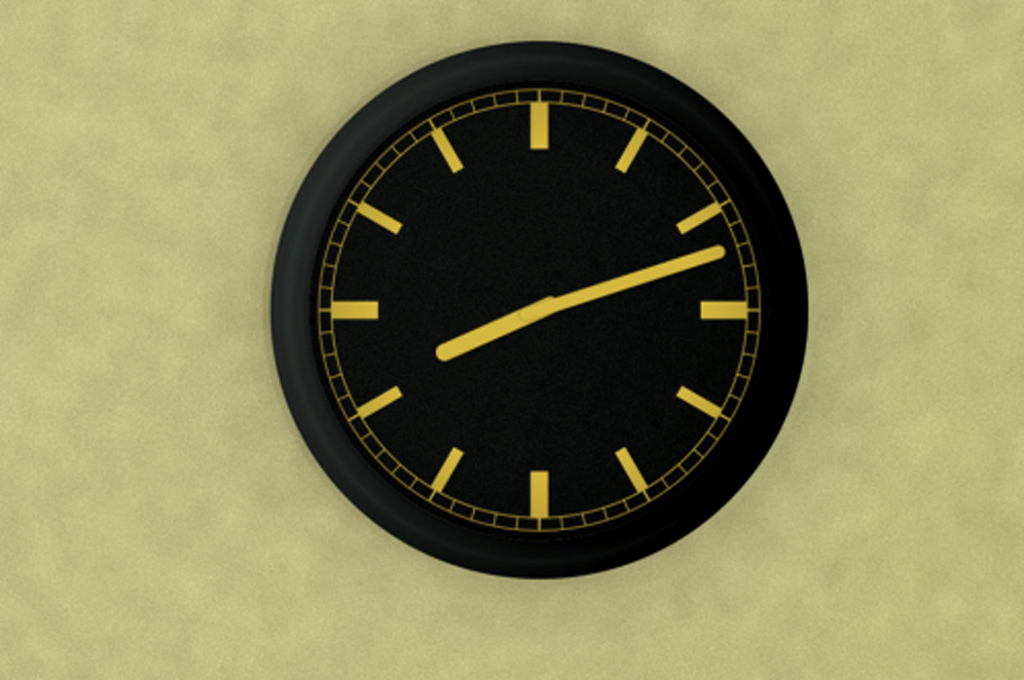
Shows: 8:12
